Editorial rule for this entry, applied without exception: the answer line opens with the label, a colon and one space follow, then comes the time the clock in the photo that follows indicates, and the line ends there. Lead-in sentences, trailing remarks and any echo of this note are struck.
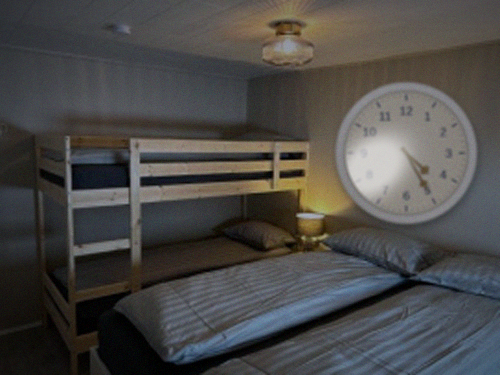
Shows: 4:25
